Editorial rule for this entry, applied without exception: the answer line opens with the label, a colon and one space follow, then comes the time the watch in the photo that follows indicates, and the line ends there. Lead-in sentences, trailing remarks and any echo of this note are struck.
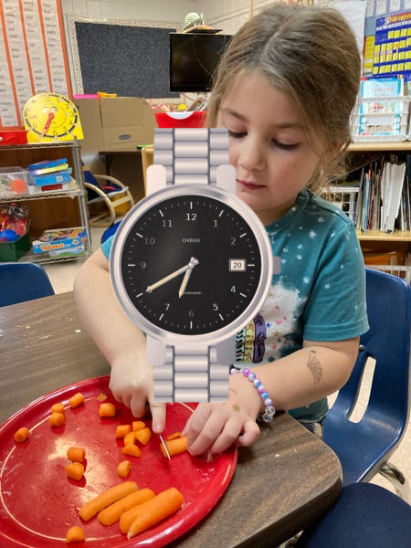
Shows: 6:40
